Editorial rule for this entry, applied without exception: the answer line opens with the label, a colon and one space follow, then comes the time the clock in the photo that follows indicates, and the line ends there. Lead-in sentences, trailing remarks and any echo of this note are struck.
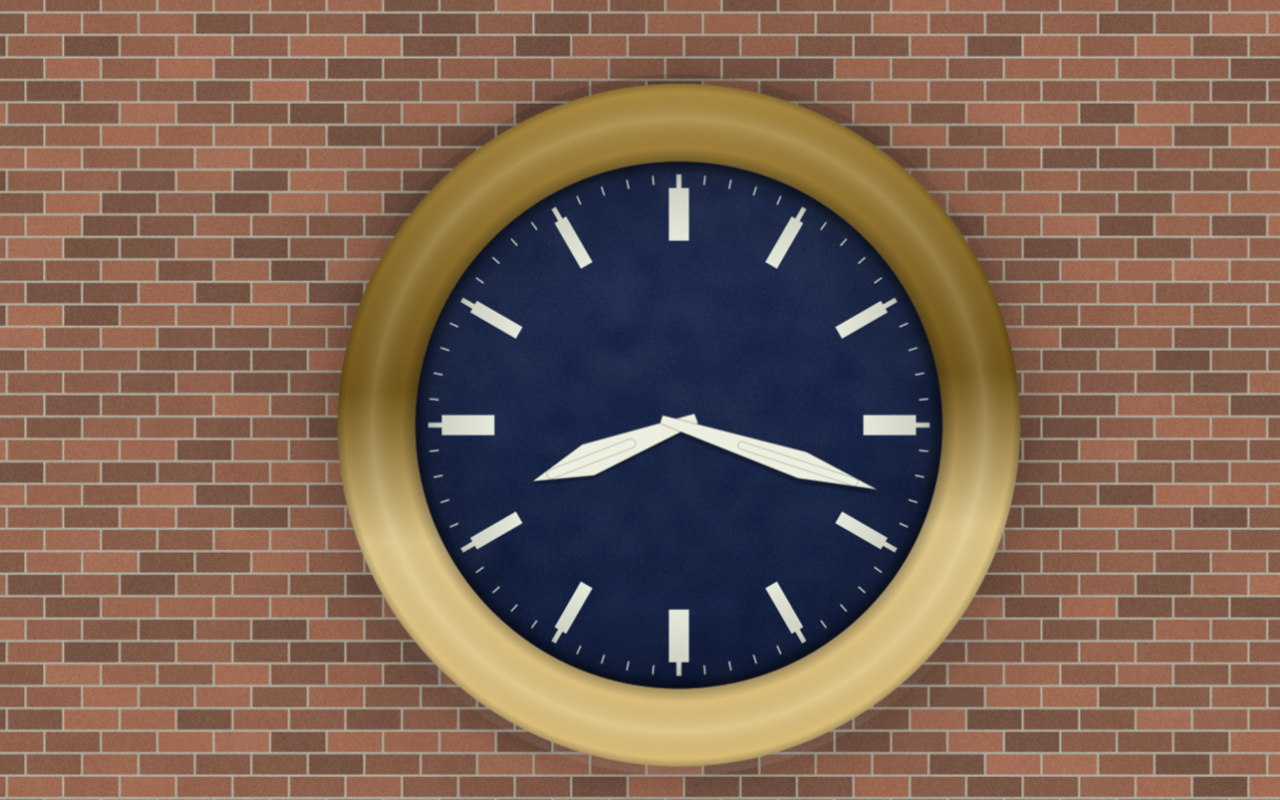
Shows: 8:18
